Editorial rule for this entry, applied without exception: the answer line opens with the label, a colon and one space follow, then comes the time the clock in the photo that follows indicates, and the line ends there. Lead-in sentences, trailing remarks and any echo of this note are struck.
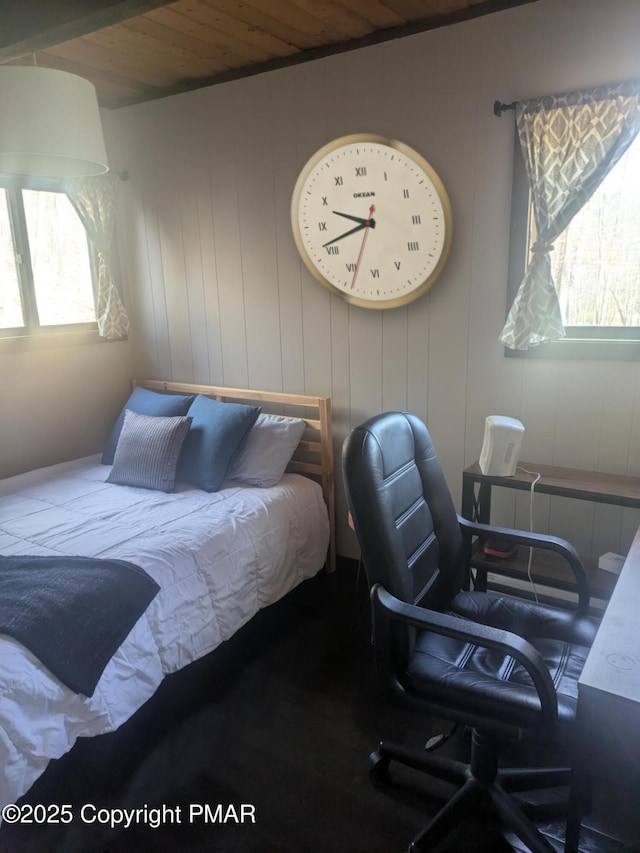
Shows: 9:41:34
